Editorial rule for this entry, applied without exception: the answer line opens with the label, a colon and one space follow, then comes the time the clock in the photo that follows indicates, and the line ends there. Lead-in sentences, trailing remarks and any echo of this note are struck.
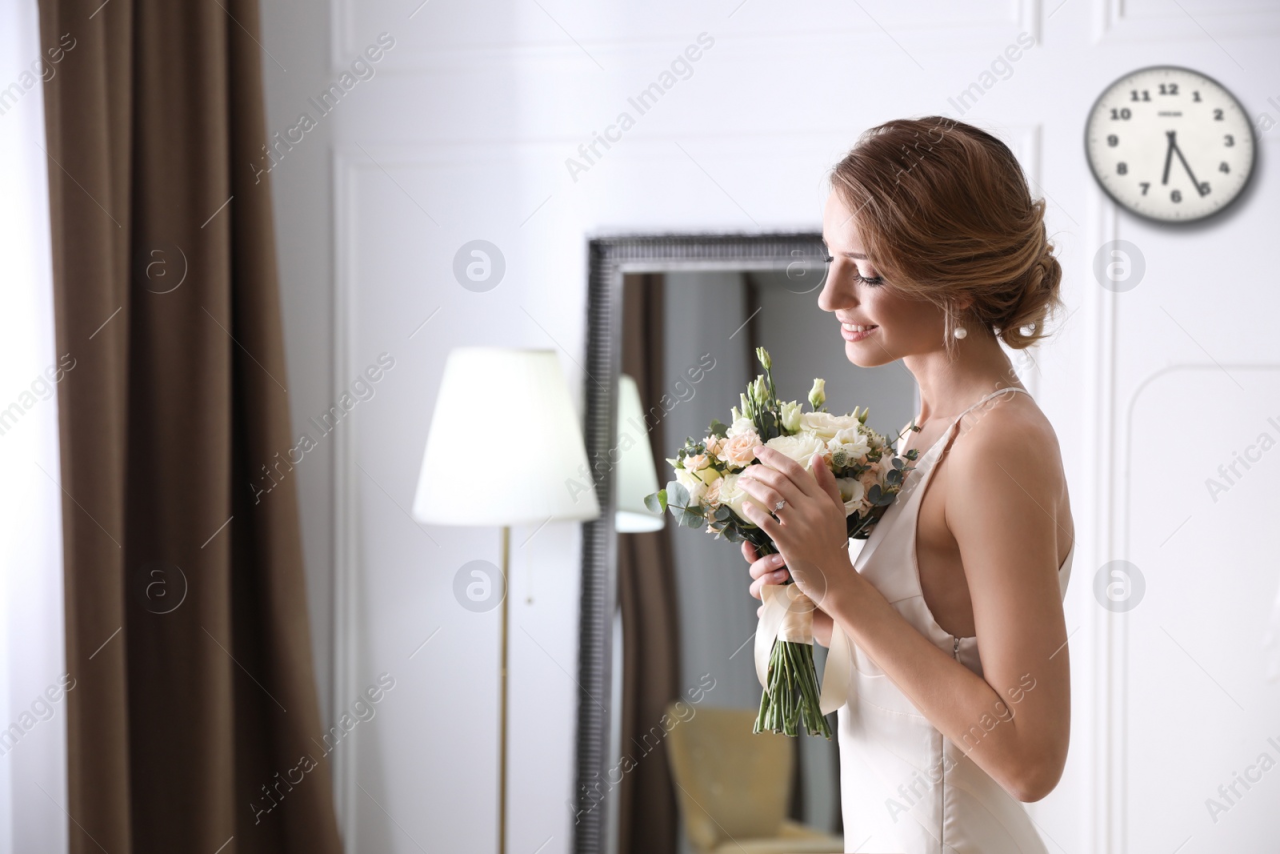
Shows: 6:26
